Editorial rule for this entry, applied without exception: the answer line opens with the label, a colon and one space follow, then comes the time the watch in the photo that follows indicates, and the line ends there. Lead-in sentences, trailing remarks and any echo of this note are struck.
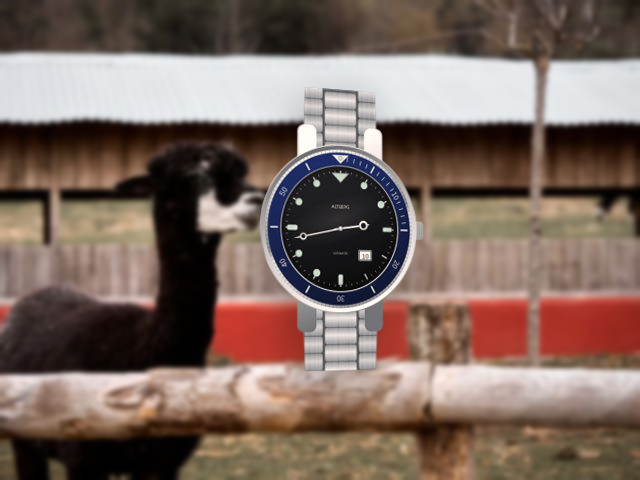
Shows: 2:43
